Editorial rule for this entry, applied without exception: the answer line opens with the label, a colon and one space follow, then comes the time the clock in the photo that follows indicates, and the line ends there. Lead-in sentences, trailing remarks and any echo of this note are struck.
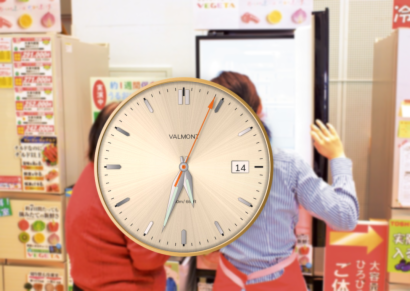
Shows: 5:33:04
